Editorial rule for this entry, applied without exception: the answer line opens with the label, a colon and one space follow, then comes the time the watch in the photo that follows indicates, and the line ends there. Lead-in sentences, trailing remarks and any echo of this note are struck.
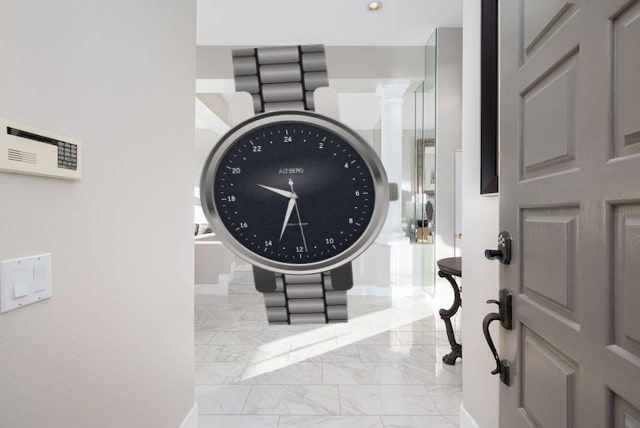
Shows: 19:33:29
